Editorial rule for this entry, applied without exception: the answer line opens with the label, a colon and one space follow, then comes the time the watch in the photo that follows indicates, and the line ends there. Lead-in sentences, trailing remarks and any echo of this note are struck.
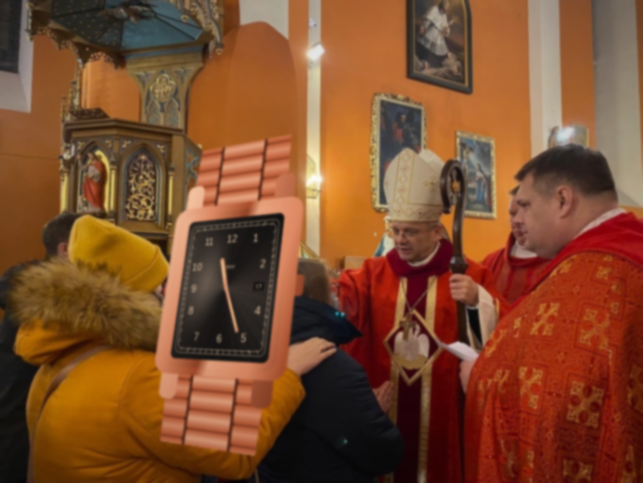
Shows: 11:26
